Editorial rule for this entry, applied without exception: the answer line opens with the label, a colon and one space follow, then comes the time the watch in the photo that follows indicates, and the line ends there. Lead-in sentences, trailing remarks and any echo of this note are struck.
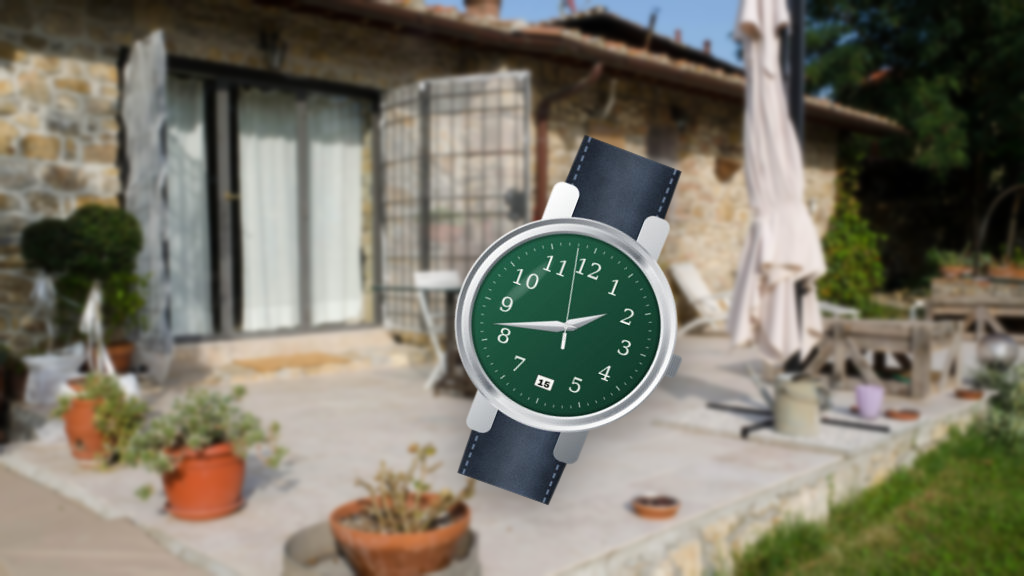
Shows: 1:41:58
